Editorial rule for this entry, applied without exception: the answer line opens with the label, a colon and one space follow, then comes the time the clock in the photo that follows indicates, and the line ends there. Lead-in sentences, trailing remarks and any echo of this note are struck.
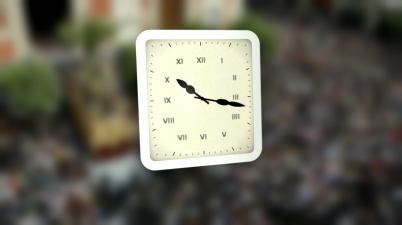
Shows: 10:17
